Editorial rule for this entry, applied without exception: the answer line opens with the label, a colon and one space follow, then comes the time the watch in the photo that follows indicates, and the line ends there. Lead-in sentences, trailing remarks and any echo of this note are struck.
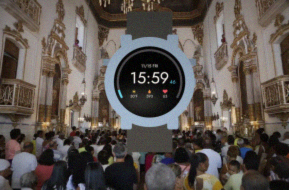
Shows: 15:59
